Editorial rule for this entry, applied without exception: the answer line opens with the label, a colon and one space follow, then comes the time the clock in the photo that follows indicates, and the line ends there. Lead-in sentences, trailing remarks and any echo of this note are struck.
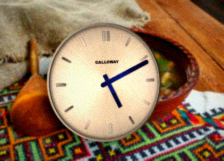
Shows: 5:11
